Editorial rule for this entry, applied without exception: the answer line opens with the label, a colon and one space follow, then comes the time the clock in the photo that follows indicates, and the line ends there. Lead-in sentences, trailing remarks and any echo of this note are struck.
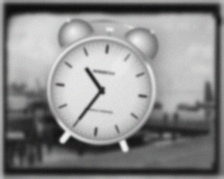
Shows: 10:35
